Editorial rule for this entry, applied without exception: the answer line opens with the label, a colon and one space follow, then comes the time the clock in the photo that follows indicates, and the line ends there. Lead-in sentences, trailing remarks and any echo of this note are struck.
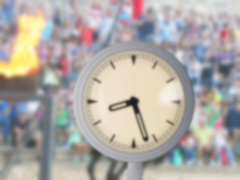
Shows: 8:27
